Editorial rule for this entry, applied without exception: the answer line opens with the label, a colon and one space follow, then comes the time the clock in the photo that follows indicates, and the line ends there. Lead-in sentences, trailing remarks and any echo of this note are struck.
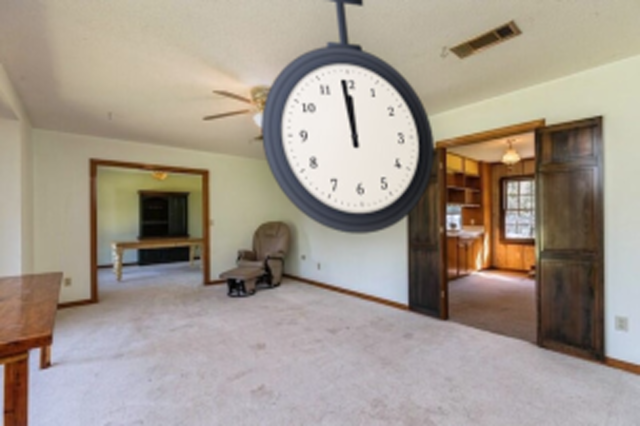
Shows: 11:59
